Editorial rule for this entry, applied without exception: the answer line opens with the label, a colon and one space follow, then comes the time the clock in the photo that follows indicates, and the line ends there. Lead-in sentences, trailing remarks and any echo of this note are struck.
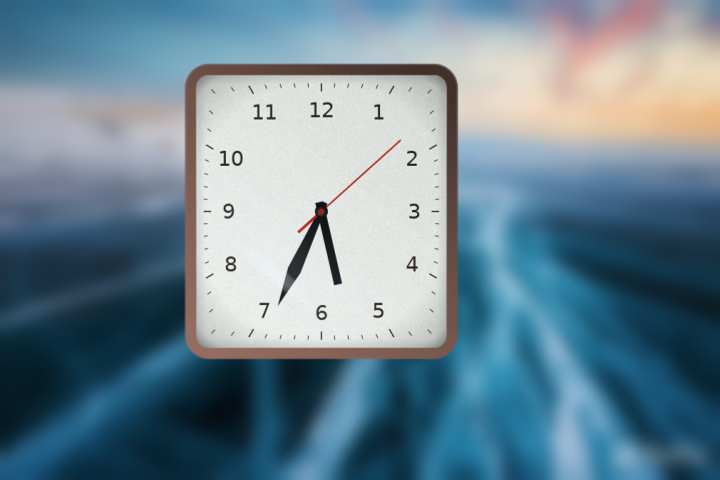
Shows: 5:34:08
